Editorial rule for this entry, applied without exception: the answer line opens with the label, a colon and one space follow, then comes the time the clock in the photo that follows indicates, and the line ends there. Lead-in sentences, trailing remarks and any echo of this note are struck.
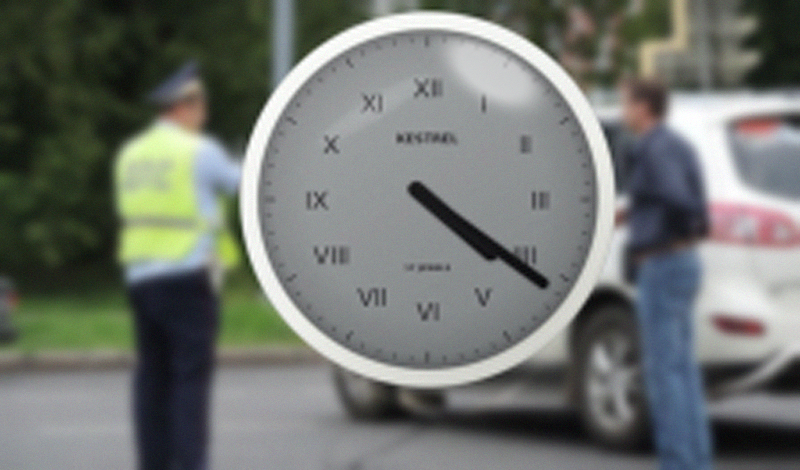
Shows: 4:21
